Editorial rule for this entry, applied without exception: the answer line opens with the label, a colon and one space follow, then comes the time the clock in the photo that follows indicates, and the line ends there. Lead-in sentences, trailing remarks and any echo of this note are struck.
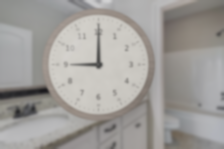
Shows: 9:00
